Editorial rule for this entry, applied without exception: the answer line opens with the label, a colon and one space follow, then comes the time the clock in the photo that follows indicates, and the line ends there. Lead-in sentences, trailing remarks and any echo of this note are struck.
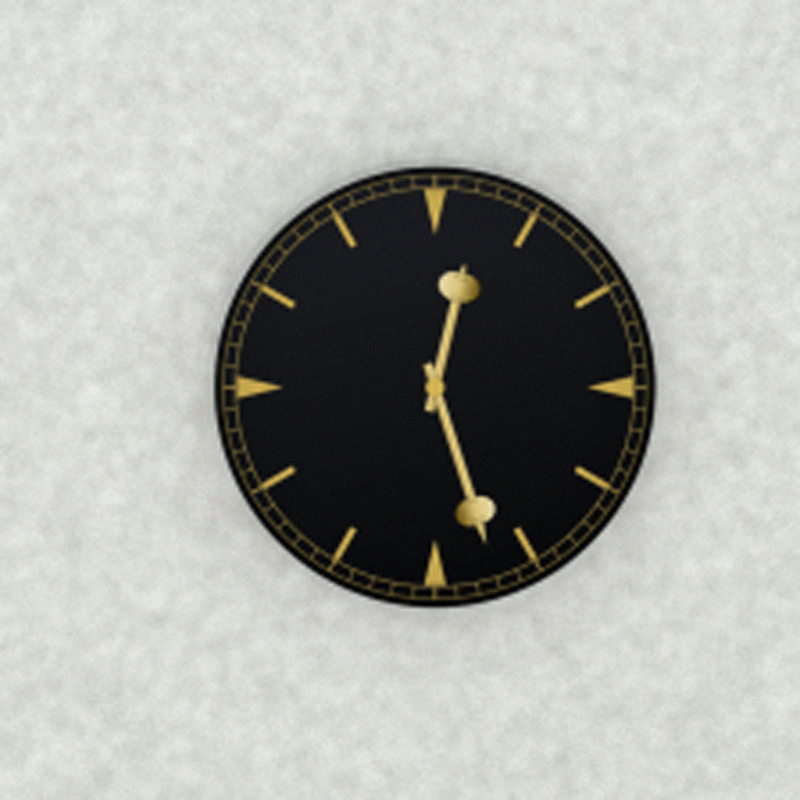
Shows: 12:27
